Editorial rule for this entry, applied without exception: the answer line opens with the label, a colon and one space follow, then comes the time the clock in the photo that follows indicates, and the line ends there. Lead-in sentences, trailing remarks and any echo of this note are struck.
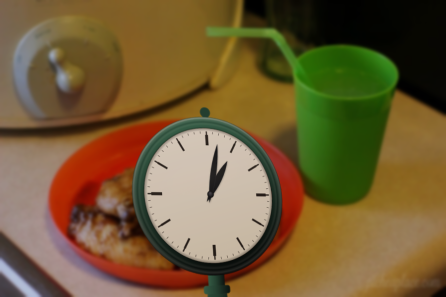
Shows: 1:02
